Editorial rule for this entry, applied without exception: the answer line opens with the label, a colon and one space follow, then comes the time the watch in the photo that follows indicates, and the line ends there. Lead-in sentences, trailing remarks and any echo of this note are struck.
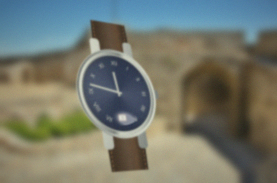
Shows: 11:47
